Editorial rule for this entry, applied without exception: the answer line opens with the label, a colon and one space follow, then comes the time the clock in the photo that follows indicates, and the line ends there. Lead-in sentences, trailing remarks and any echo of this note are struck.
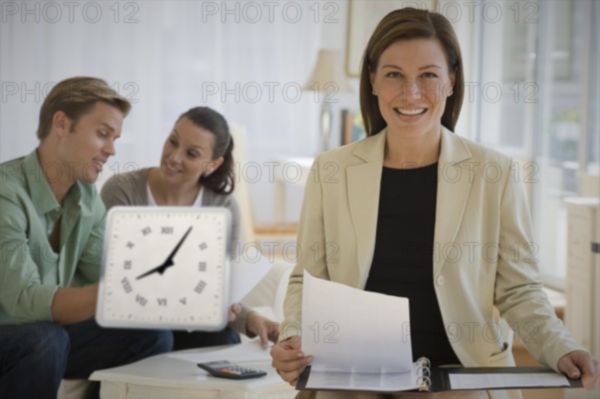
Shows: 8:05
